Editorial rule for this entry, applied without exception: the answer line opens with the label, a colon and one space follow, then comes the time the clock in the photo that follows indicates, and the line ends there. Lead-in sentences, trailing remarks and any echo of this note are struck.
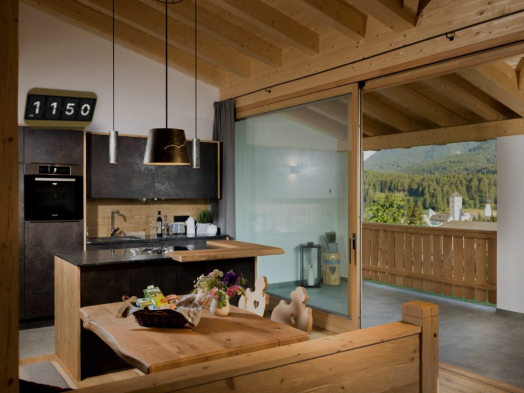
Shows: 11:50
